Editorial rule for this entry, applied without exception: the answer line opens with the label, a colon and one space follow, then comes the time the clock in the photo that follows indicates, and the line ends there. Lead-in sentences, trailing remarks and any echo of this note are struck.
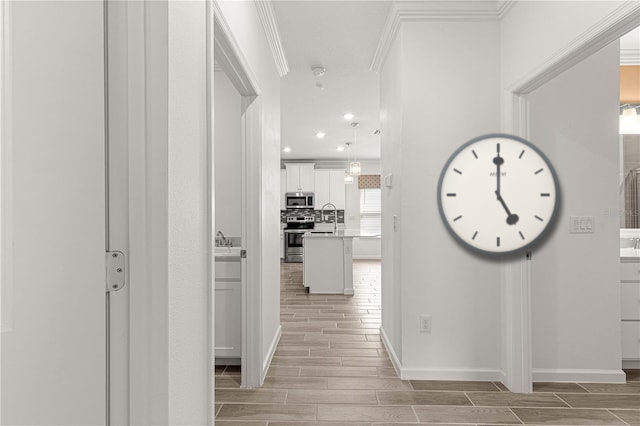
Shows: 5:00
